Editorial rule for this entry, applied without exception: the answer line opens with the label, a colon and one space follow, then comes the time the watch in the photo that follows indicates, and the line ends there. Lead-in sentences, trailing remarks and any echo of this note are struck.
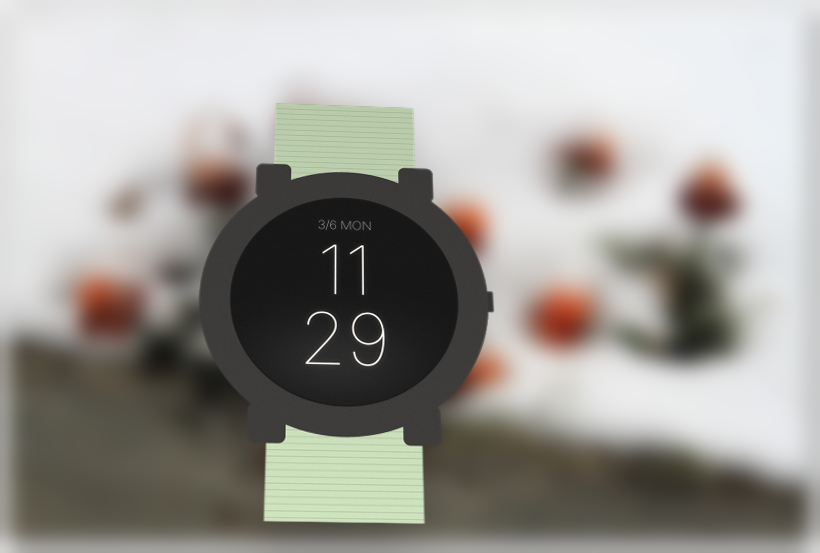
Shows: 11:29
